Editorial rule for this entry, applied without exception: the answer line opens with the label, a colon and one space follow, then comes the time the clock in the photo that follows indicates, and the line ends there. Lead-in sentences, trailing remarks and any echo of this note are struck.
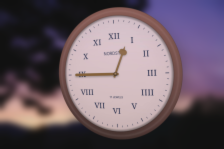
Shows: 12:45
